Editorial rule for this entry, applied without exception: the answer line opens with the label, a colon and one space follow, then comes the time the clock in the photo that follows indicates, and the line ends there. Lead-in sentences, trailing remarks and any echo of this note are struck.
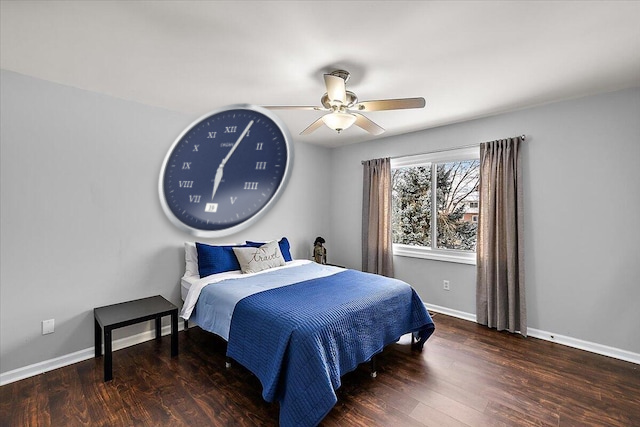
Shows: 6:04
